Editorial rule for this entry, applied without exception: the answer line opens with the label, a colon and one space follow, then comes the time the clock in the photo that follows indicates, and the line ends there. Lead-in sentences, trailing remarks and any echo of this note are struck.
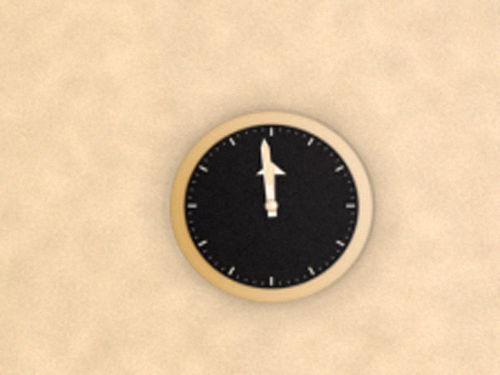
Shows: 11:59
